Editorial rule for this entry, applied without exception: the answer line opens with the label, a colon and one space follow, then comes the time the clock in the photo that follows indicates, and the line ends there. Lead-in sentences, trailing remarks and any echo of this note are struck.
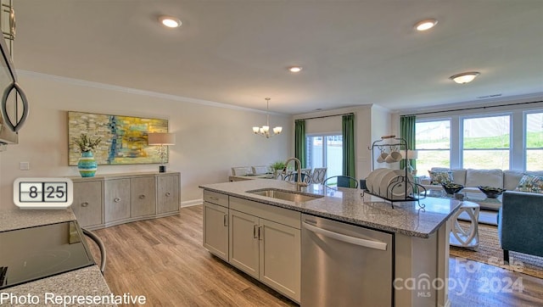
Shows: 8:25
